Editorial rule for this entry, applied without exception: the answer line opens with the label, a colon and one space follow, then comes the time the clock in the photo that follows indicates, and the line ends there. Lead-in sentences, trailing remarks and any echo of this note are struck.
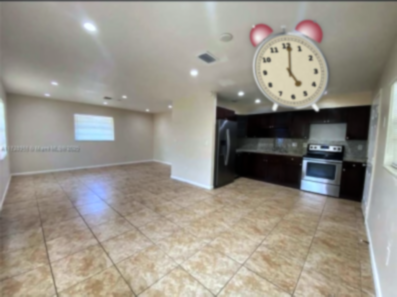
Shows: 5:01
